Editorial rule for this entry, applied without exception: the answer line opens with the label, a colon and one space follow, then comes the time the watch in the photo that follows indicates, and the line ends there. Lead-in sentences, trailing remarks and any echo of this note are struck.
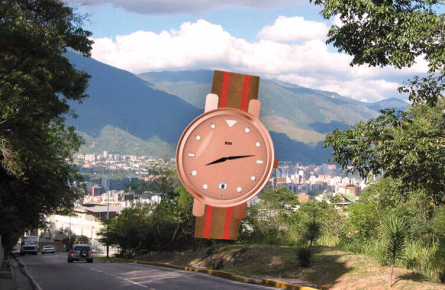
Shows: 8:13
